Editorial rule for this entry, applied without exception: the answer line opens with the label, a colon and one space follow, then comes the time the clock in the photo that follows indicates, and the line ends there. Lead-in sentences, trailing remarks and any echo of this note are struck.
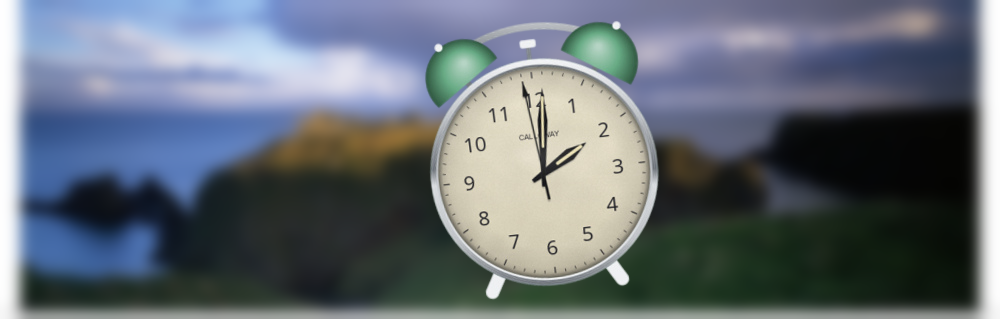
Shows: 2:00:59
